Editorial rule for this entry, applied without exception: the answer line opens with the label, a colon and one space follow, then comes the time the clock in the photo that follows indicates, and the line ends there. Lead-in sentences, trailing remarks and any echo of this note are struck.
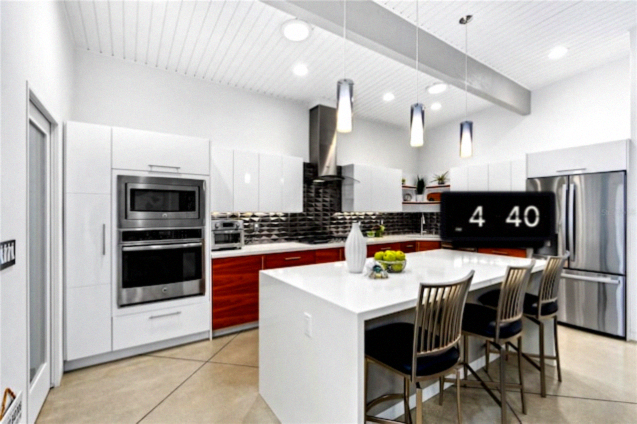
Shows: 4:40
